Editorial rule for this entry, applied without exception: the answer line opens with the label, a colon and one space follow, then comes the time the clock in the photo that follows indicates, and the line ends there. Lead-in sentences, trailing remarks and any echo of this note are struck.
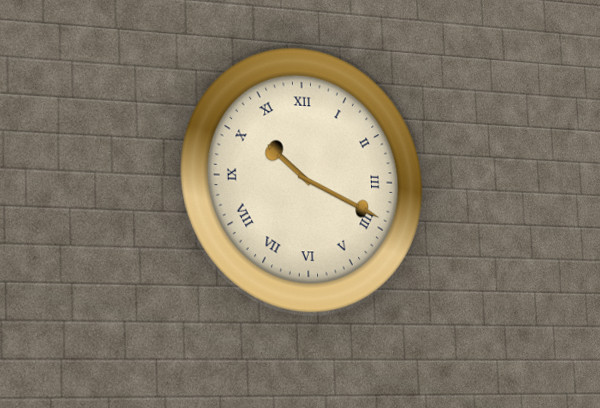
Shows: 10:19
